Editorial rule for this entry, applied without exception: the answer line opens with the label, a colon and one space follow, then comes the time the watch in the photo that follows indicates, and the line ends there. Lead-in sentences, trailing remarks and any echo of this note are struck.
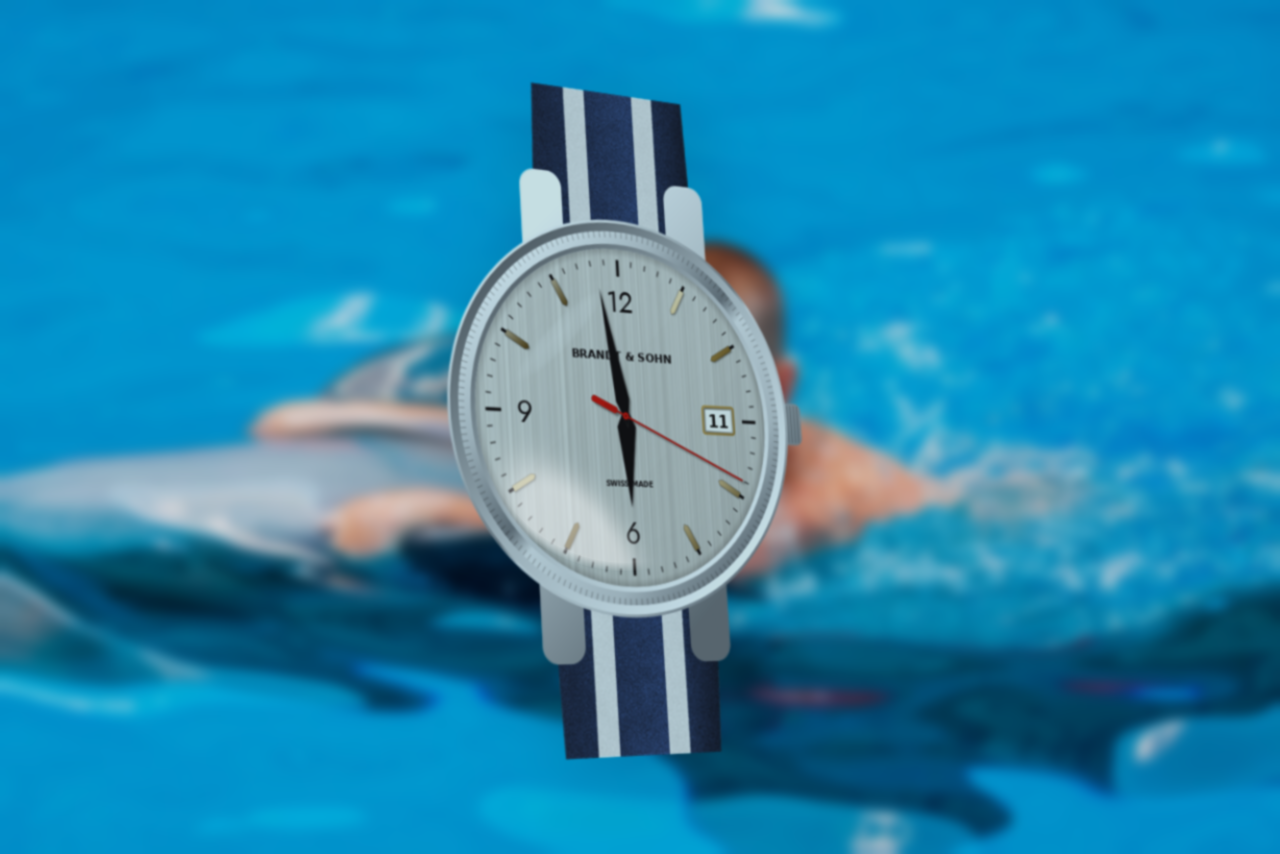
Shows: 5:58:19
